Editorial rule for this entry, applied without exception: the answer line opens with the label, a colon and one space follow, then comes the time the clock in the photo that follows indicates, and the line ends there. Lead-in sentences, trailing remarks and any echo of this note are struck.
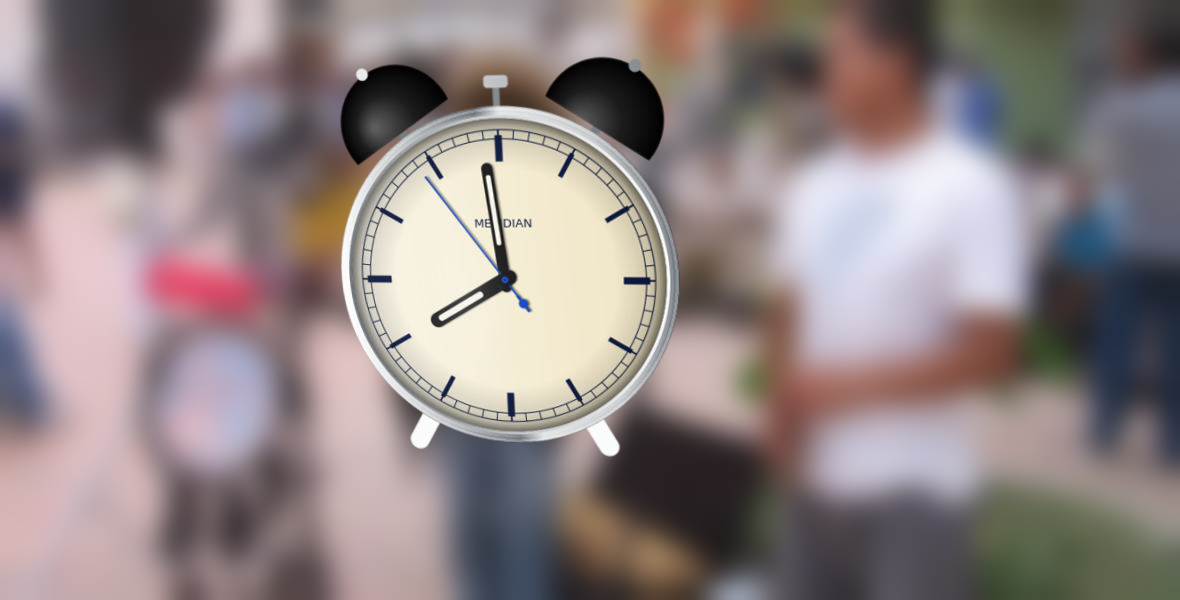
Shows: 7:58:54
